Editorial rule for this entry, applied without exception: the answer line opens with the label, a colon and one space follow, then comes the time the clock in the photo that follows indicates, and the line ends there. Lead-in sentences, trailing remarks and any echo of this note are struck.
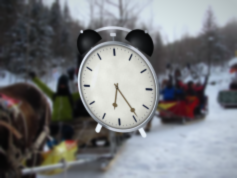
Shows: 6:24
